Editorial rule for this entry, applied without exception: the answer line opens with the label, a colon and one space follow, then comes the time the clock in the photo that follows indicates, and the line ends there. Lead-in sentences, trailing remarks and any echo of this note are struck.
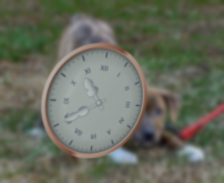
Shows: 10:40
